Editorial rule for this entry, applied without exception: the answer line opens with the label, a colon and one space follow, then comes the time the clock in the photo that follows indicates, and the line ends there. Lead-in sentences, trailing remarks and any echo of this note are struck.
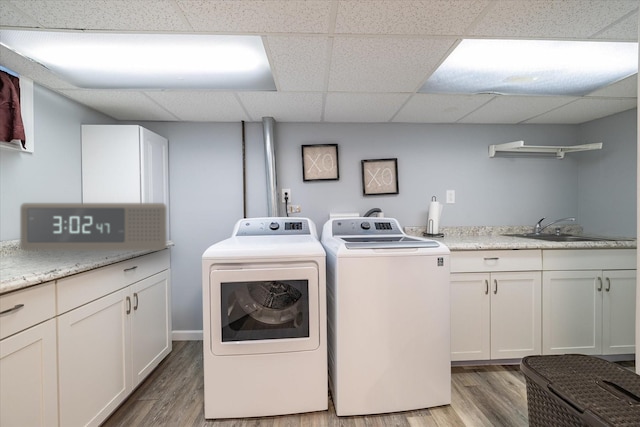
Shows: 3:02
